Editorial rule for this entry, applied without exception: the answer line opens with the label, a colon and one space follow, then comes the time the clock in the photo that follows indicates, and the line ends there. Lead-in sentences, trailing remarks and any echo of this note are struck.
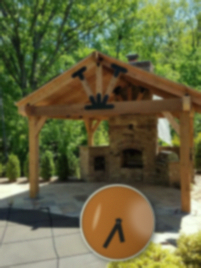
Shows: 5:35
